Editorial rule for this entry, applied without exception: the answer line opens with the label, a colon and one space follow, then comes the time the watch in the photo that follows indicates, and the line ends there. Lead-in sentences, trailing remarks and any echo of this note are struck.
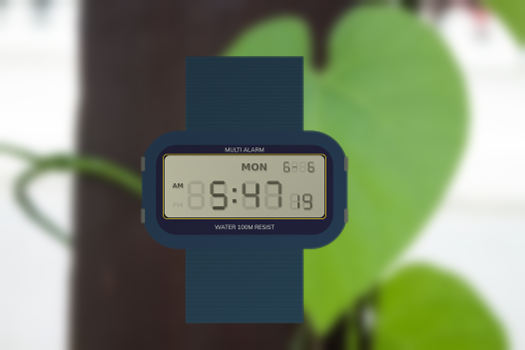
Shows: 5:47:19
